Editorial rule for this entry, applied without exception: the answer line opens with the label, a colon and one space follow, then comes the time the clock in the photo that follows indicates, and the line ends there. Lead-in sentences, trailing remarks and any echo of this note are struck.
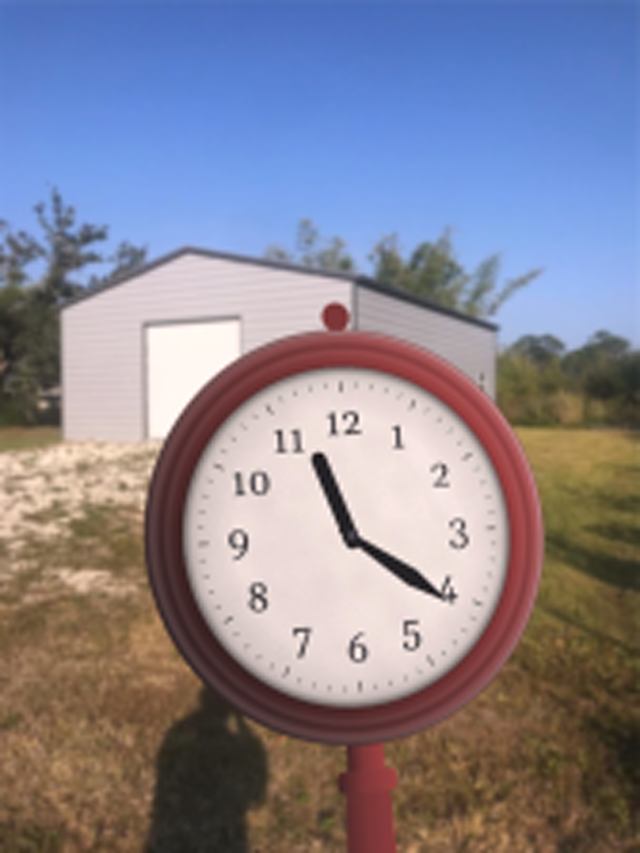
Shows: 11:21
